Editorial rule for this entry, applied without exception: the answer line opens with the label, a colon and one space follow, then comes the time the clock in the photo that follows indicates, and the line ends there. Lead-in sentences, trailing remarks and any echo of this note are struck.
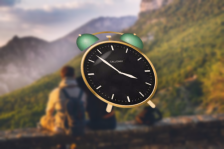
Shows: 3:53
